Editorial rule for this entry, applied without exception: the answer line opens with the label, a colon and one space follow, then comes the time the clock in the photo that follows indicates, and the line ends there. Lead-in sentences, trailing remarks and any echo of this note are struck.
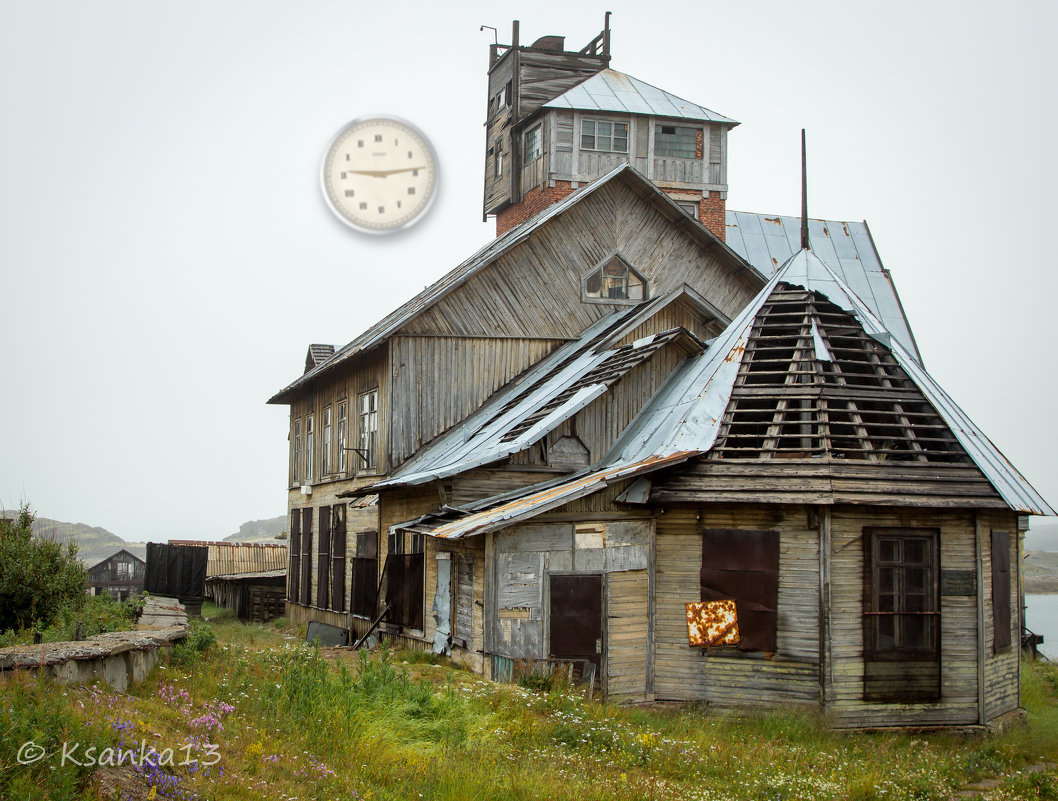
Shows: 9:14
